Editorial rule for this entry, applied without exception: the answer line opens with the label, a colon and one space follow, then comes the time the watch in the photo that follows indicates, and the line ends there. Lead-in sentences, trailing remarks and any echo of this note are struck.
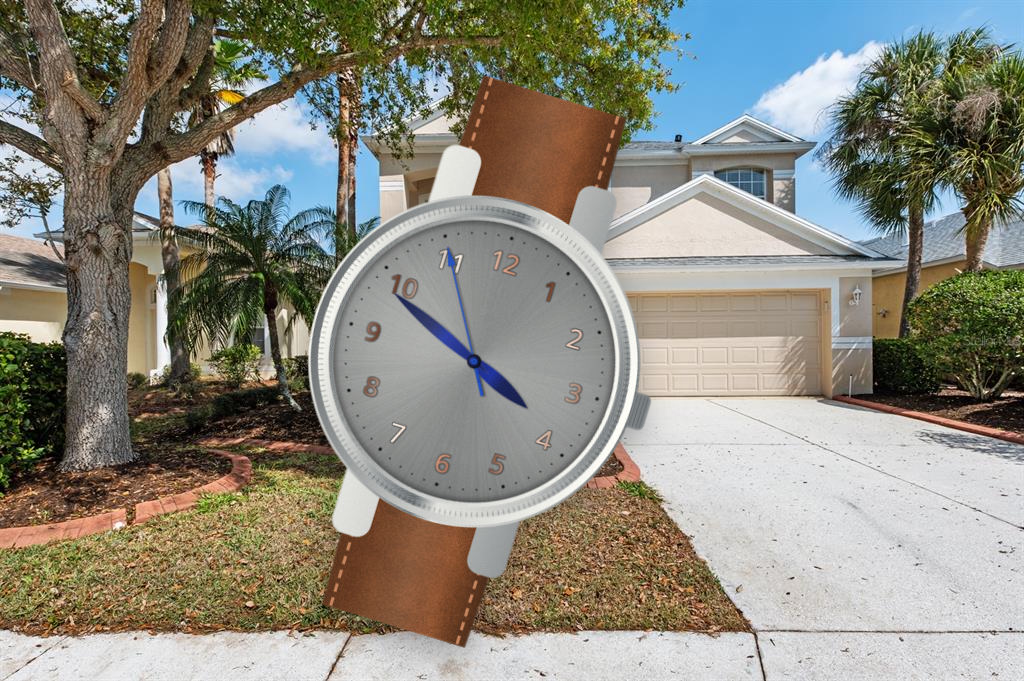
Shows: 3:48:55
